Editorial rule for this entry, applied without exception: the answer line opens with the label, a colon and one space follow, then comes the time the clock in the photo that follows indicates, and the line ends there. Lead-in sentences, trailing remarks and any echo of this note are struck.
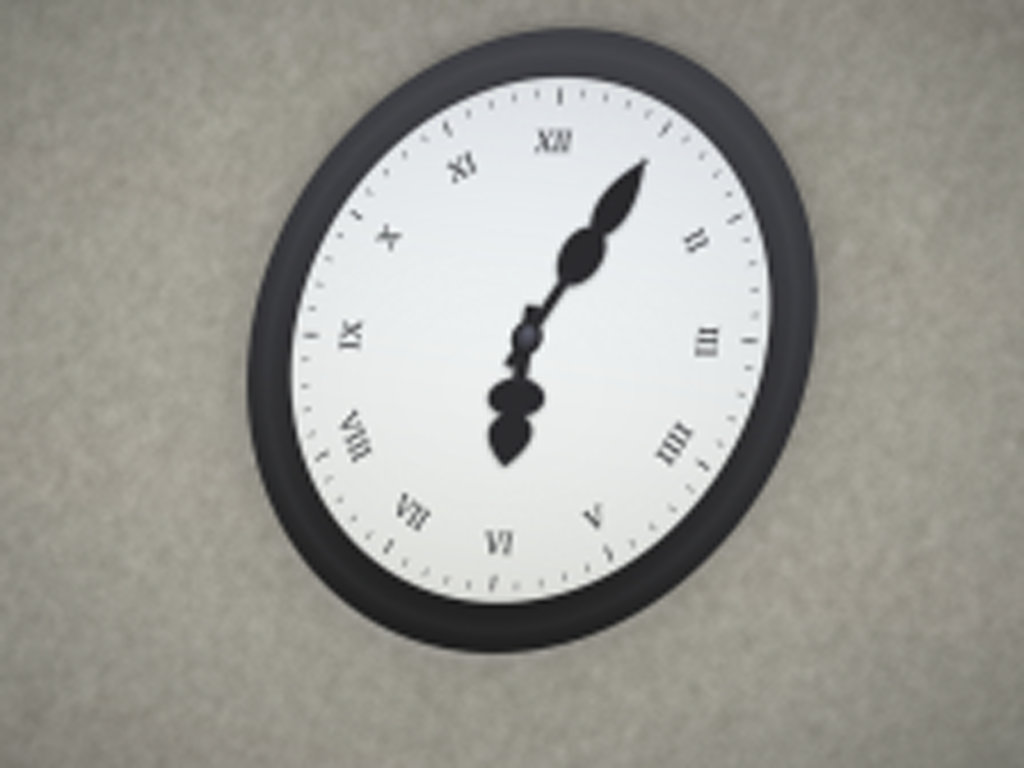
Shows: 6:05
